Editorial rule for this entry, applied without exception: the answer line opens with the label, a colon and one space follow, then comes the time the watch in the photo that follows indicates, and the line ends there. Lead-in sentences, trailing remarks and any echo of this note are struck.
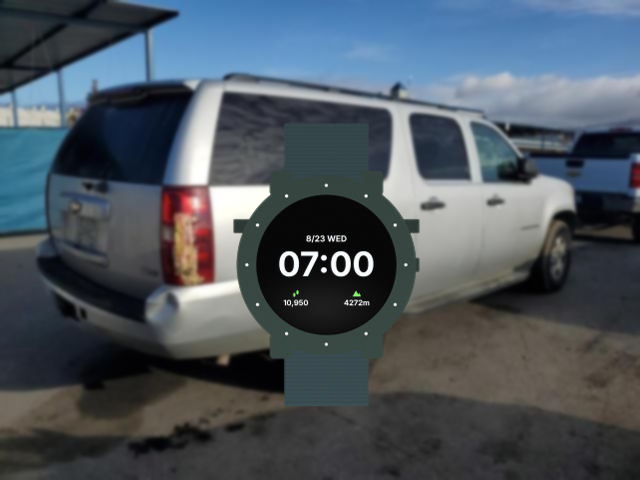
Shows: 7:00
